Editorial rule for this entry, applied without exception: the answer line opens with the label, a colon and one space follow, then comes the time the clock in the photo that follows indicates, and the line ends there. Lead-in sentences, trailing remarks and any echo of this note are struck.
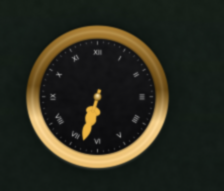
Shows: 6:33
